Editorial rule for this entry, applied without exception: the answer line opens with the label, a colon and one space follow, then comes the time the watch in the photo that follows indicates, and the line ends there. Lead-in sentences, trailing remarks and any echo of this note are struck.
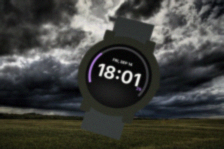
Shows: 18:01
